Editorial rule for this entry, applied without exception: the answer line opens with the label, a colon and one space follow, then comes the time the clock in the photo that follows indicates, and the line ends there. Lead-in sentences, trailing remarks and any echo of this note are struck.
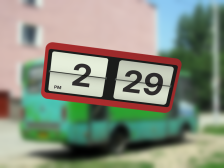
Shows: 2:29
